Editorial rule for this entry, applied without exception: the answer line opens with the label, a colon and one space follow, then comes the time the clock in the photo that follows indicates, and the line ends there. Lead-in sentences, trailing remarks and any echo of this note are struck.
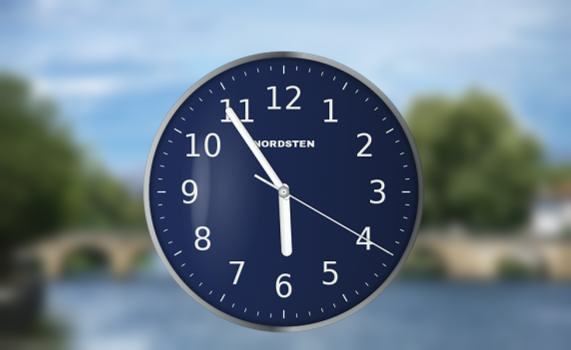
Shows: 5:54:20
